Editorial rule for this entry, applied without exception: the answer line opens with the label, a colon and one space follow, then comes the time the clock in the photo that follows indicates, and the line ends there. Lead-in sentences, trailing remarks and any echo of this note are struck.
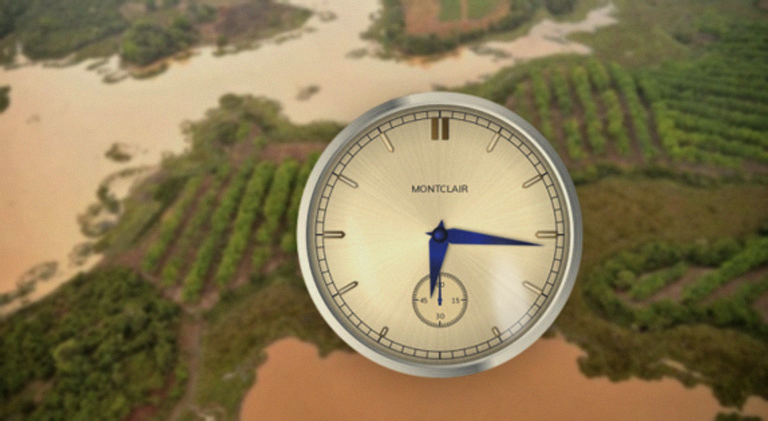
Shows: 6:16
